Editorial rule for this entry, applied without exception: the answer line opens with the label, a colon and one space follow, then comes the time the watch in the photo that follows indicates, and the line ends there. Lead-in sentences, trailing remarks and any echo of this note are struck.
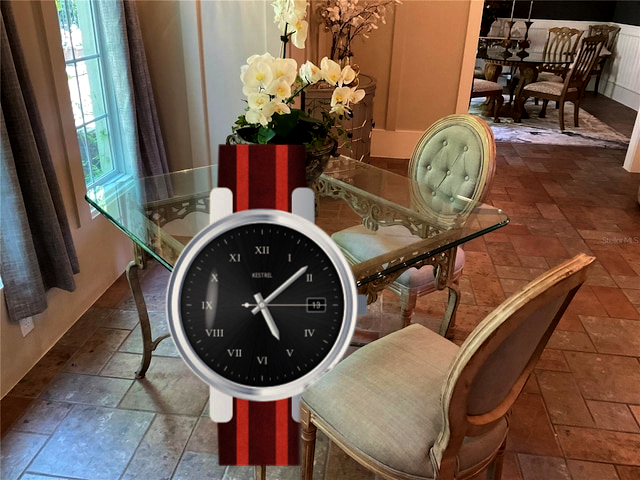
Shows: 5:08:15
